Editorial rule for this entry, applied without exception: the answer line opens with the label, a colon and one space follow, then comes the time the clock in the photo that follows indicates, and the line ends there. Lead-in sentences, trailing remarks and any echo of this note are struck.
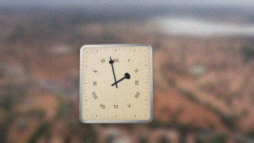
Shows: 1:58
